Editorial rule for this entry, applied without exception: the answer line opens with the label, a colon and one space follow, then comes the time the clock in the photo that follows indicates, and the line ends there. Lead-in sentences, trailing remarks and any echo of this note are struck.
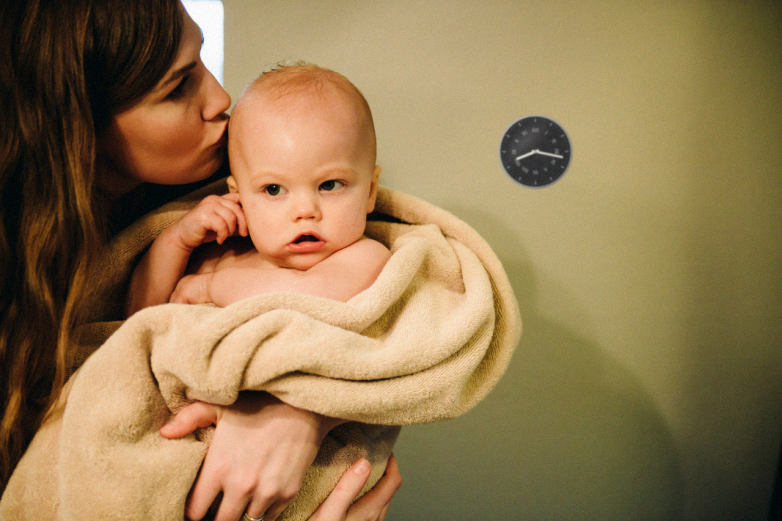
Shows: 8:17
